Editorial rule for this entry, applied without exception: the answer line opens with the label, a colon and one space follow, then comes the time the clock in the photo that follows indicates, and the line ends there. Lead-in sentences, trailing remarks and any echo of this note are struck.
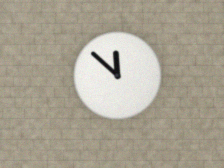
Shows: 11:52
